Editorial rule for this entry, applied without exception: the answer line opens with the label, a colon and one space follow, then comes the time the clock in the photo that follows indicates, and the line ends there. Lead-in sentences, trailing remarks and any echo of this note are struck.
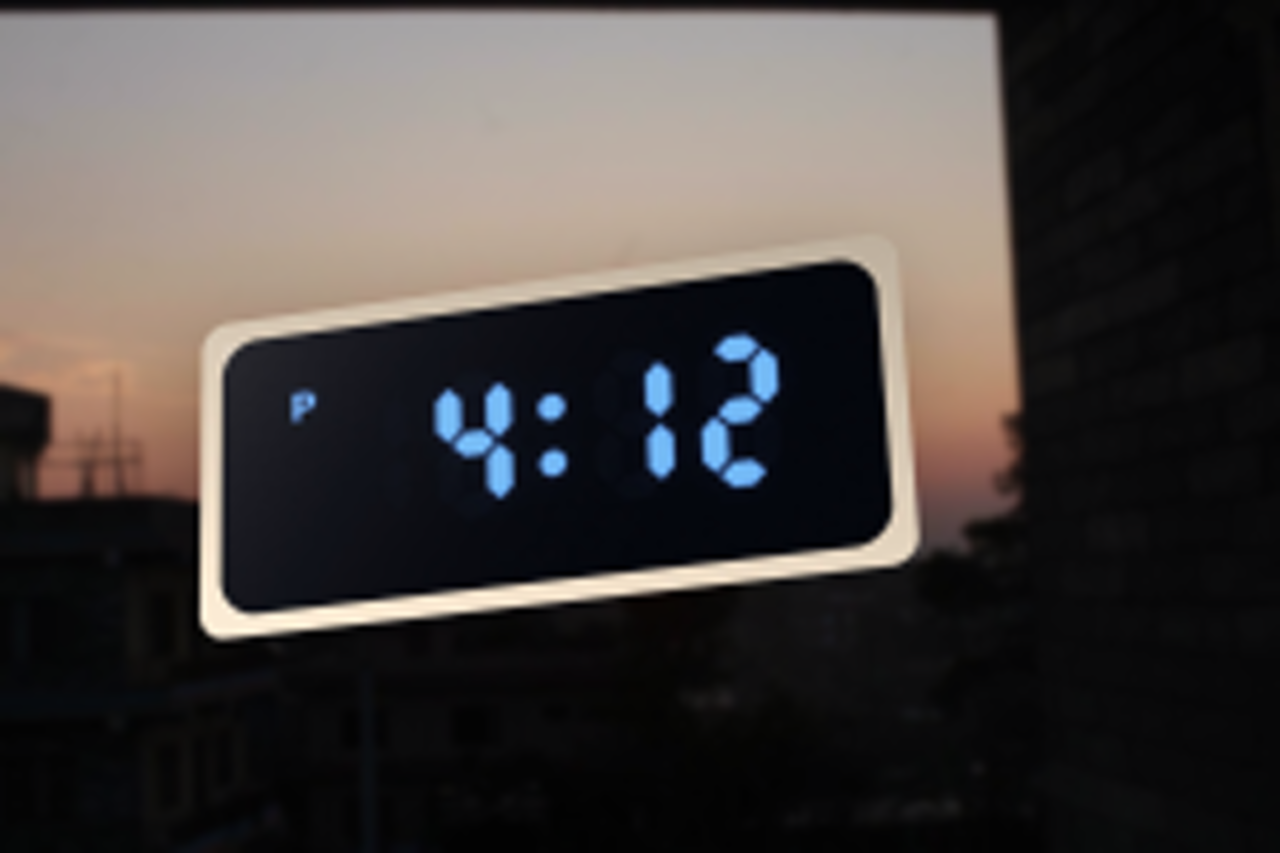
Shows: 4:12
